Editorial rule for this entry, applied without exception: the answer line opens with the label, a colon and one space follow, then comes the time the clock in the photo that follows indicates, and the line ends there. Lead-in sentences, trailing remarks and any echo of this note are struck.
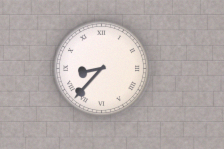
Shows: 8:37
